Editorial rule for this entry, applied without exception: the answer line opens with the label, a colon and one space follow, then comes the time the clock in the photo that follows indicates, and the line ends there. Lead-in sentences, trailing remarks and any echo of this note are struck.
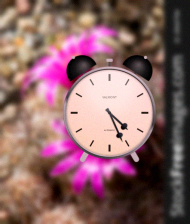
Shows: 4:26
